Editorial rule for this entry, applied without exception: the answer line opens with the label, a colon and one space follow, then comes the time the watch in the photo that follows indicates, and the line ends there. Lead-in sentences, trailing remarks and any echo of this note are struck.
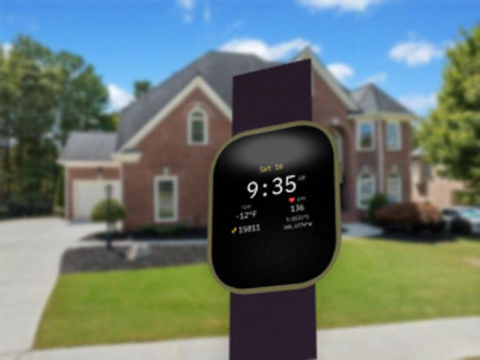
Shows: 9:35
